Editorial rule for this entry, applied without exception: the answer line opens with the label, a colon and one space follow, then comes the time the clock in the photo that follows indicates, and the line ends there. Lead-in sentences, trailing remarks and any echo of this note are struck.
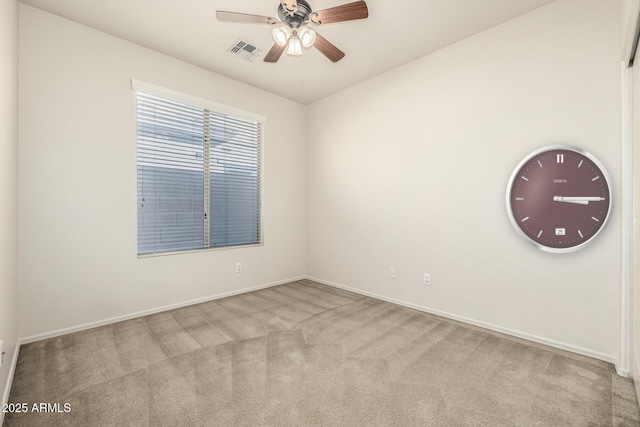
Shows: 3:15
